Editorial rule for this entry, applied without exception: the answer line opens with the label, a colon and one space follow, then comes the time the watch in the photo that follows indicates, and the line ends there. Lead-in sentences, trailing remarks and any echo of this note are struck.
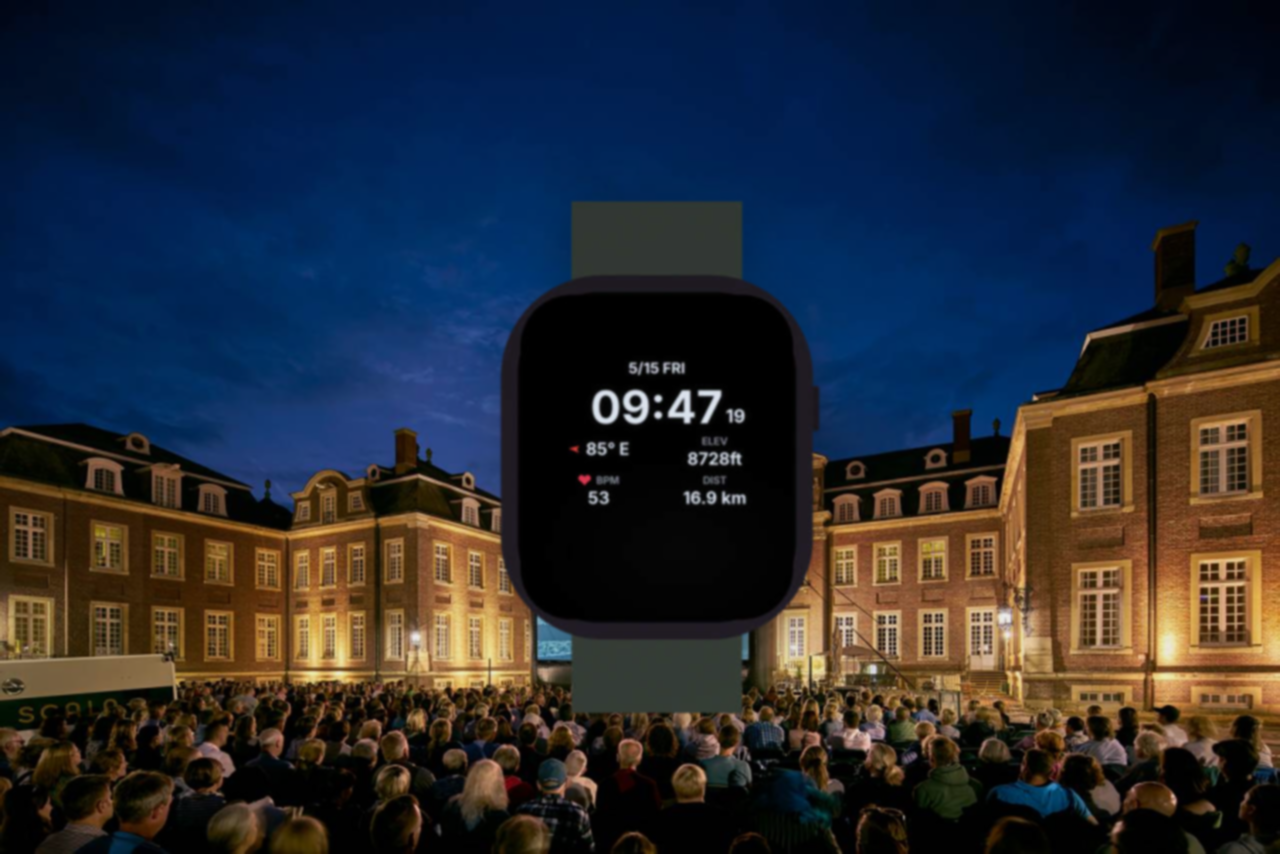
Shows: 9:47:19
